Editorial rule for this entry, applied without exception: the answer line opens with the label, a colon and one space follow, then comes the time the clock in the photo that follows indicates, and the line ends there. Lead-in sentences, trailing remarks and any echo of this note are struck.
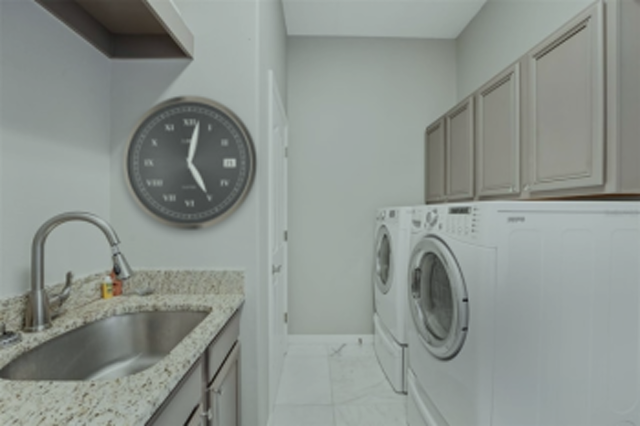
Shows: 5:02
